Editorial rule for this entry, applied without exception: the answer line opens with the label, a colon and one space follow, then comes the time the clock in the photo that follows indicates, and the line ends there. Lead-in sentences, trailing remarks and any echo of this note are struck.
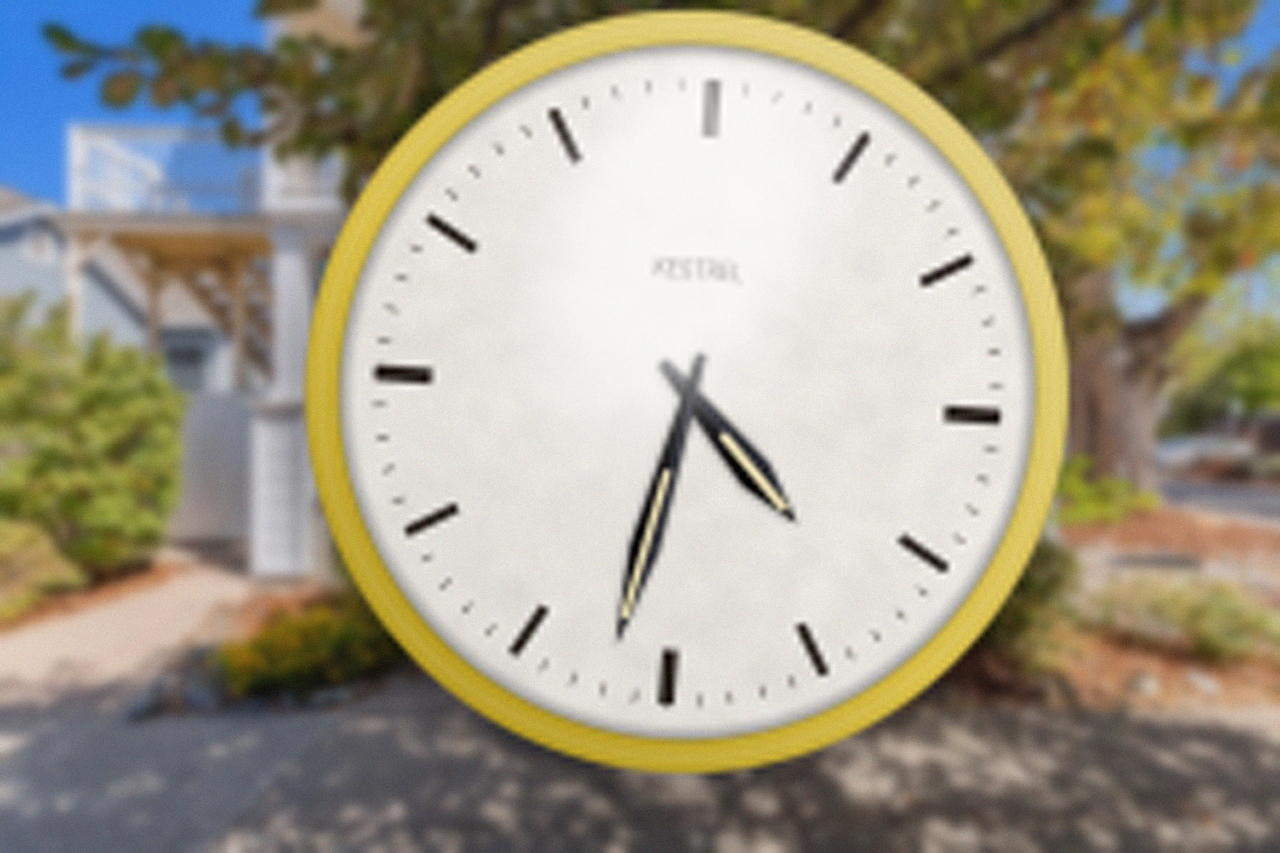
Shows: 4:32
